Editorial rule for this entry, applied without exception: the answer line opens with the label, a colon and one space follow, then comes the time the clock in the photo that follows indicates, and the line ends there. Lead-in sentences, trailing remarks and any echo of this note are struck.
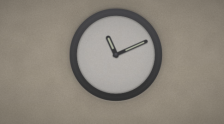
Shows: 11:11
